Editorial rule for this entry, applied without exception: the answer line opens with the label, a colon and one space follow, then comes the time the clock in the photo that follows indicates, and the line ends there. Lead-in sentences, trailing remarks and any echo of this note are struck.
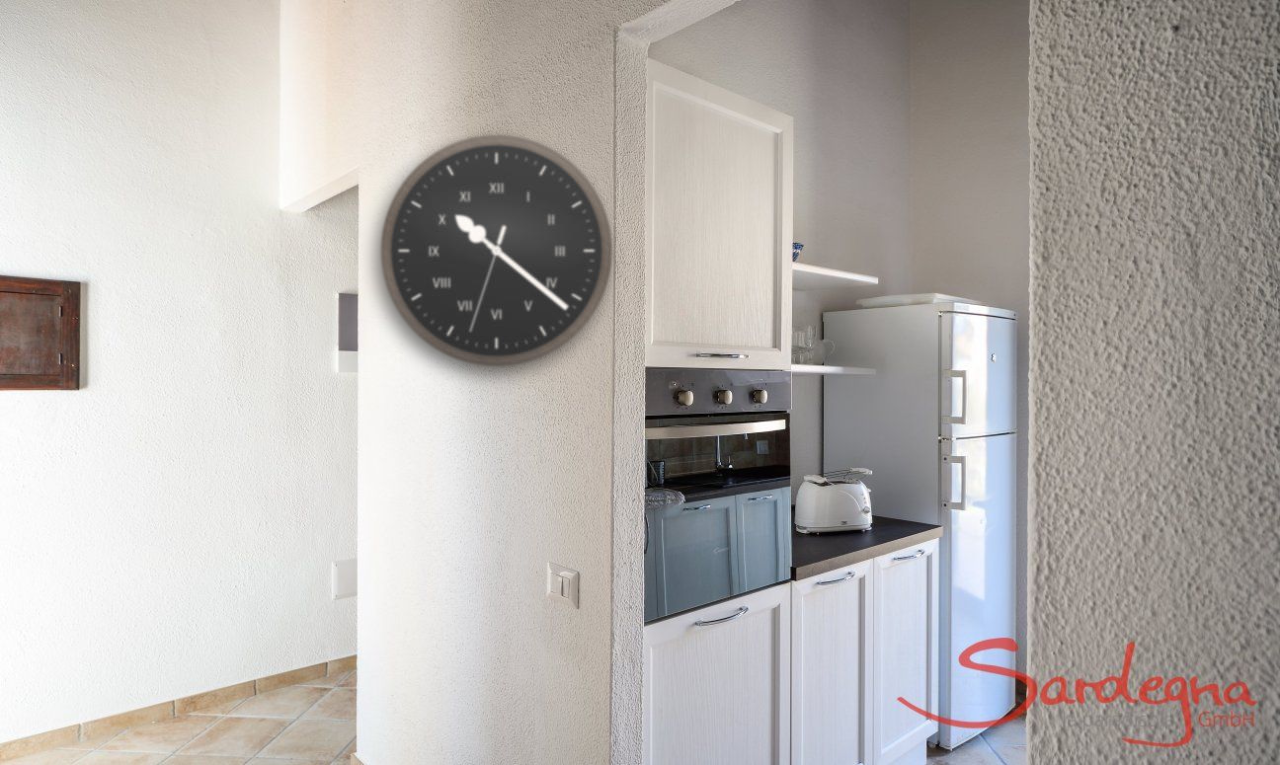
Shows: 10:21:33
